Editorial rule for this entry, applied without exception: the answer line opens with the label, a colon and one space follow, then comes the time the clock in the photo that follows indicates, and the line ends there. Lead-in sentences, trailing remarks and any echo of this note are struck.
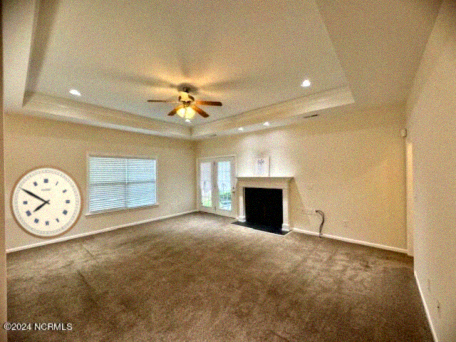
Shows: 7:50
